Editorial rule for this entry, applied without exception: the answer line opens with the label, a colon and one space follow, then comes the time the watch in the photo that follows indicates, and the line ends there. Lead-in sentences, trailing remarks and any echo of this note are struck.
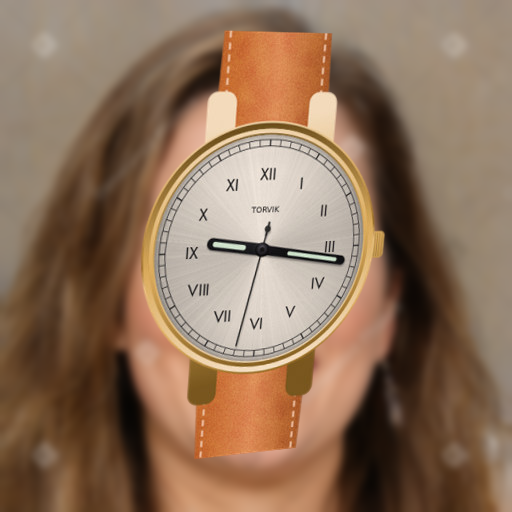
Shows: 9:16:32
